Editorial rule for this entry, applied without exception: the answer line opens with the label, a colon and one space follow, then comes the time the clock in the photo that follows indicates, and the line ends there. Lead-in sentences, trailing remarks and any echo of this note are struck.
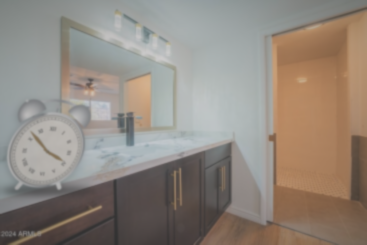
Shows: 3:52
